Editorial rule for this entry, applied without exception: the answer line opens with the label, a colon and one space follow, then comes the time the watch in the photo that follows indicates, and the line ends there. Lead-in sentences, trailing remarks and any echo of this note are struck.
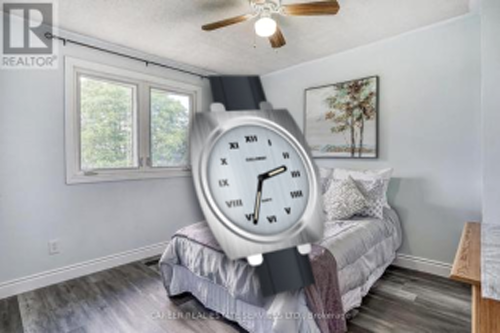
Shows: 2:34
